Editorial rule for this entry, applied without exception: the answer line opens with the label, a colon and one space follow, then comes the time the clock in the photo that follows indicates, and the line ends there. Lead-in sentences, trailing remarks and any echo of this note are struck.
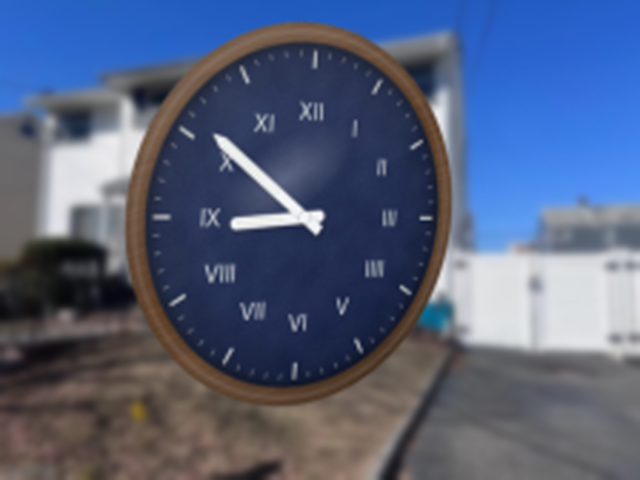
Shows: 8:51
